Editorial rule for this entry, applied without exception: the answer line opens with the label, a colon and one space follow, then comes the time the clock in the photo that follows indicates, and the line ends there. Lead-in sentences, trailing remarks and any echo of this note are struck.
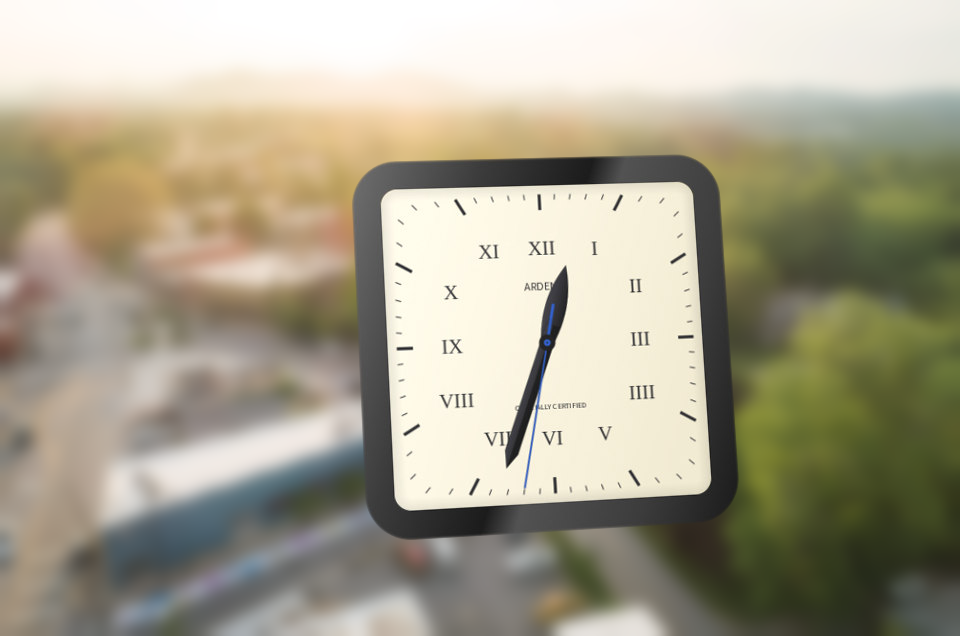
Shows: 12:33:32
